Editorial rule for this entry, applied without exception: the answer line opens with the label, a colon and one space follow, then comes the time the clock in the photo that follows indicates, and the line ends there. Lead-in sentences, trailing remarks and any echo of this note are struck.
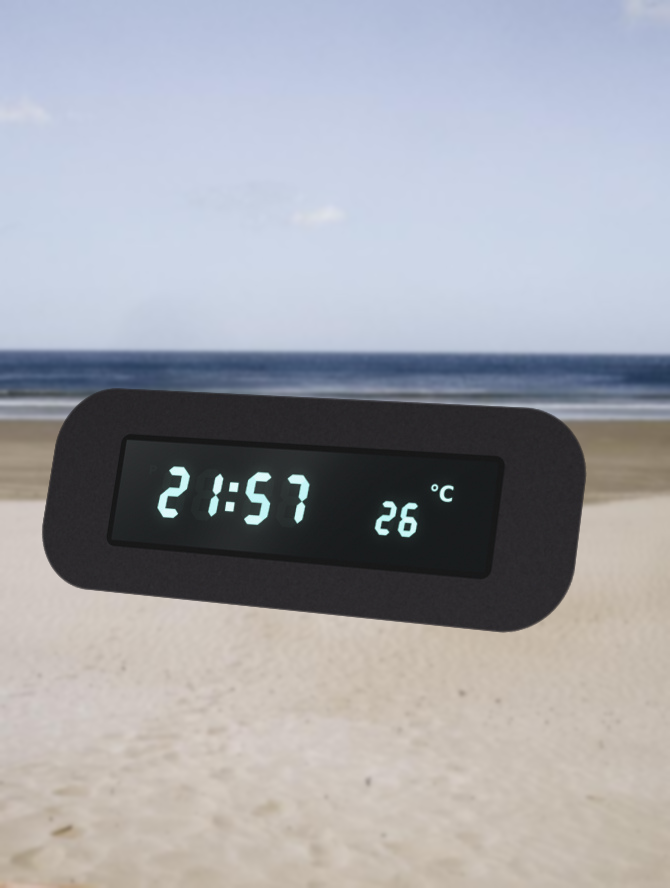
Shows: 21:57
